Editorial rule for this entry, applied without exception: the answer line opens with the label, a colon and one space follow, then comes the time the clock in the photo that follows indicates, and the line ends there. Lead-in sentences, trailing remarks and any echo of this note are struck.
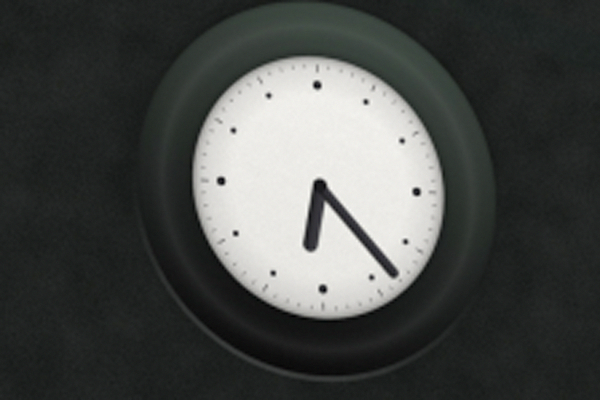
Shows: 6:23
